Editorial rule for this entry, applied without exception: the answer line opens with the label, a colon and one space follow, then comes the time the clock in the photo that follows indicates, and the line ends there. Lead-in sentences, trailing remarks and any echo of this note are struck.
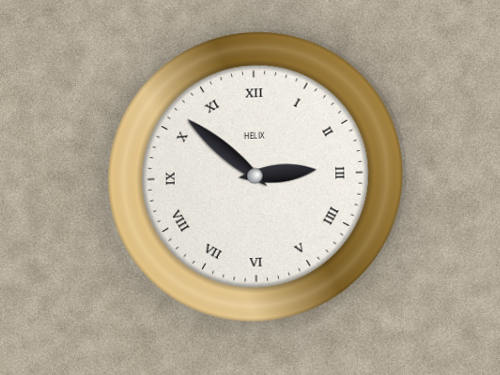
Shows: 2:52
